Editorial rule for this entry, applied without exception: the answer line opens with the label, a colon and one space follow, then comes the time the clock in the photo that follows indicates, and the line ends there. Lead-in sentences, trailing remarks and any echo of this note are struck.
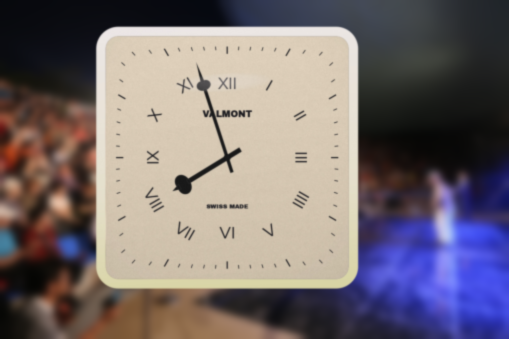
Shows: 7:57
